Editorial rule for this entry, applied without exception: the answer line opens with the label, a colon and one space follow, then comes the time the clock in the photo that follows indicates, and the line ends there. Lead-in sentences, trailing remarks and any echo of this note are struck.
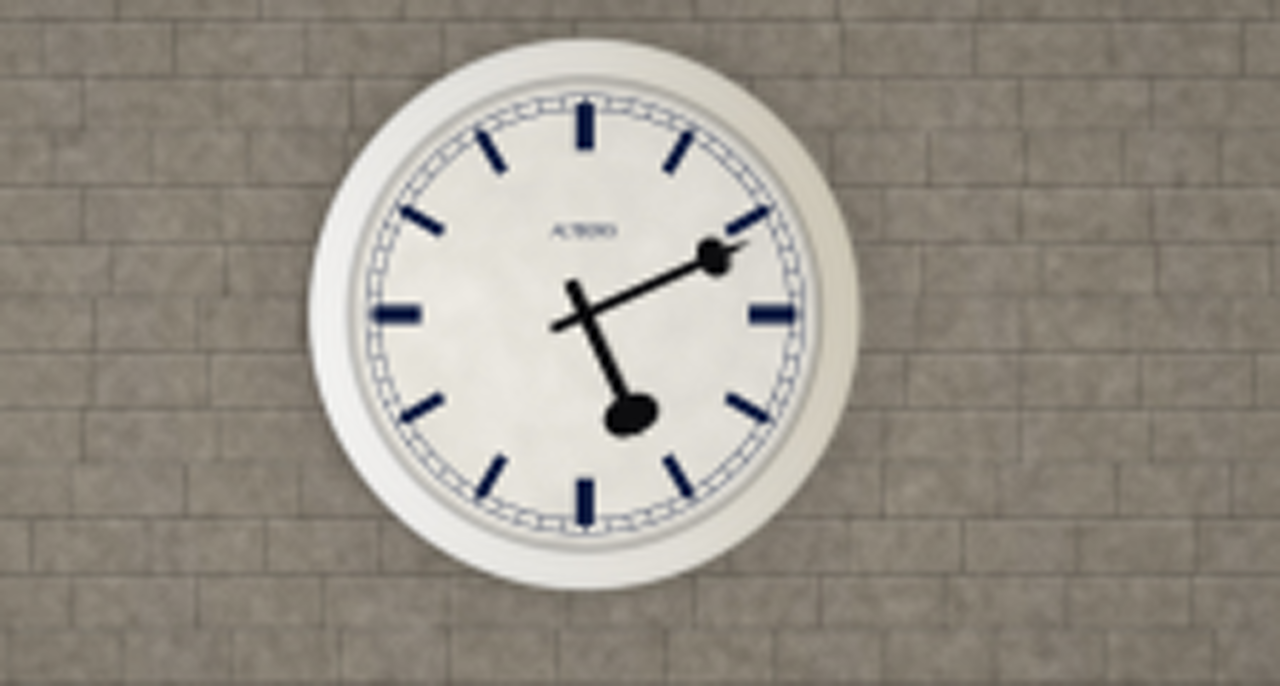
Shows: 5:11
